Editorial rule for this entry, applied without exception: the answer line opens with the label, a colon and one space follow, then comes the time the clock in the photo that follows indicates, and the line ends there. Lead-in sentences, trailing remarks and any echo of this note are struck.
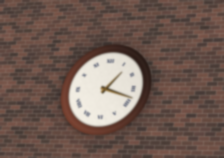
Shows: 1:18
